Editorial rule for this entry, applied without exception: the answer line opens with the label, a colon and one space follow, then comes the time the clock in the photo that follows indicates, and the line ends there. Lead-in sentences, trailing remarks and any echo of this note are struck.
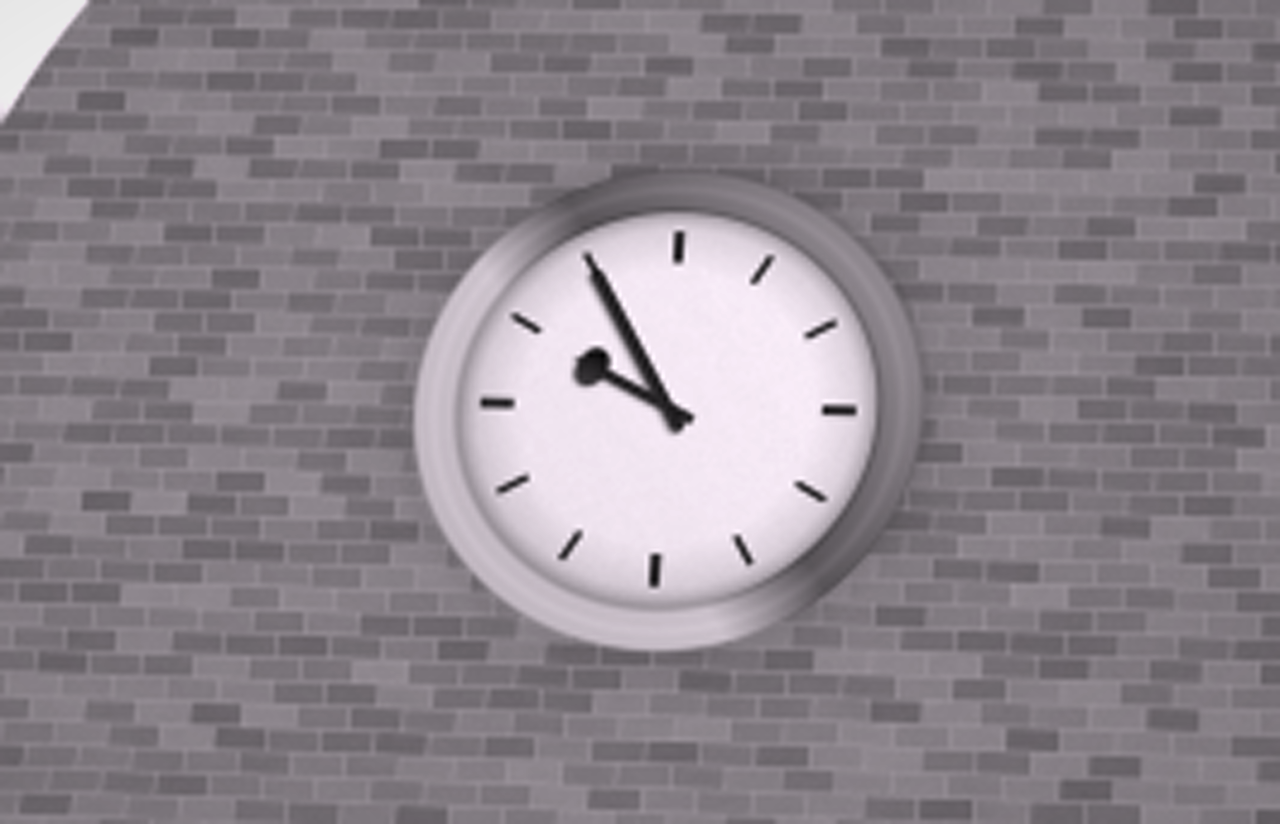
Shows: 9:55
